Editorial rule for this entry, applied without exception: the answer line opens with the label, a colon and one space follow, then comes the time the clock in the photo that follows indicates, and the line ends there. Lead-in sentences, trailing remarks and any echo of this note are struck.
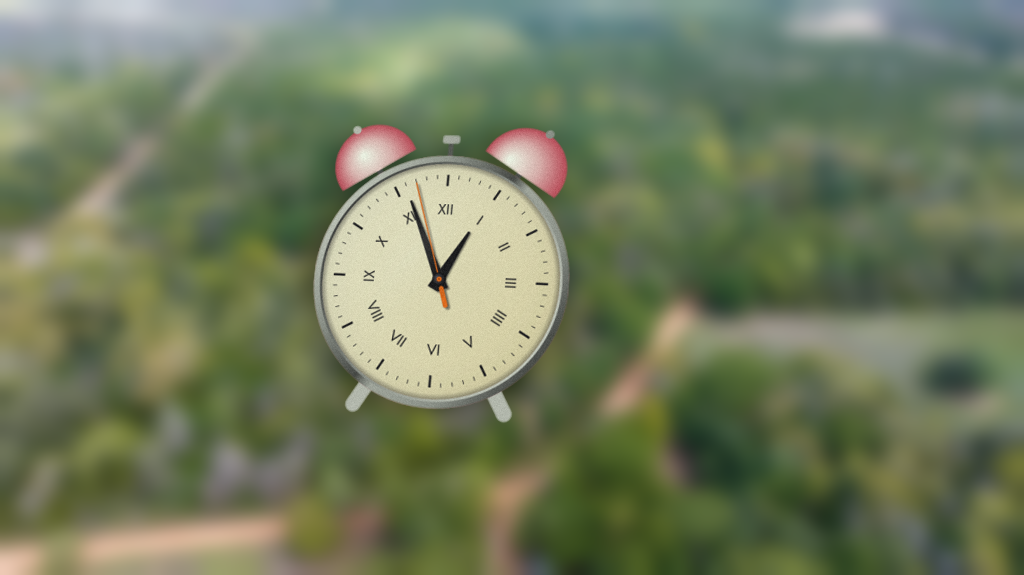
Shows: 12:55:57
